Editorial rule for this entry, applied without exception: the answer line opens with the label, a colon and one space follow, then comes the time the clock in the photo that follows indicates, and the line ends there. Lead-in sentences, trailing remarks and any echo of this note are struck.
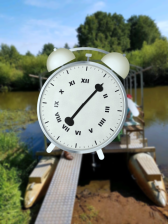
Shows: 7:06
